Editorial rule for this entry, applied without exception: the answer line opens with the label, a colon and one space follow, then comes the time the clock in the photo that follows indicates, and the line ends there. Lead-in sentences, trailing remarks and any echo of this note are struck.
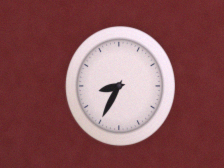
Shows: 8:35
